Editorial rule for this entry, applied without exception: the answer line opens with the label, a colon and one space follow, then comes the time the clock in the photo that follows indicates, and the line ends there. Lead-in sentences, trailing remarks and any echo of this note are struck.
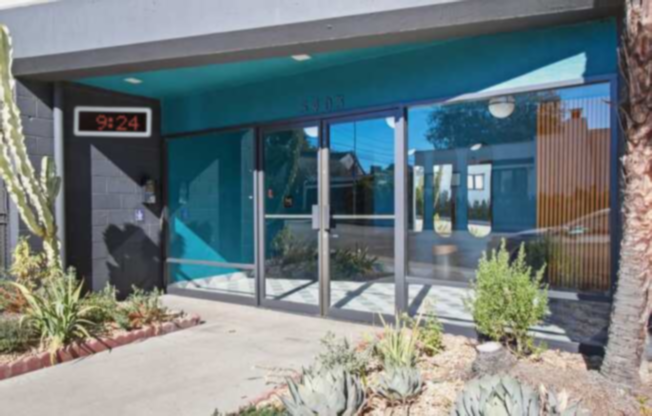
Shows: 9:24
